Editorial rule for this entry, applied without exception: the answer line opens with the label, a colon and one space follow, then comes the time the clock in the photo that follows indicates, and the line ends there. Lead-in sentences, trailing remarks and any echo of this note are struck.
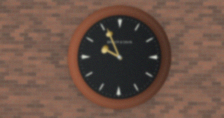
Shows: 9:56
